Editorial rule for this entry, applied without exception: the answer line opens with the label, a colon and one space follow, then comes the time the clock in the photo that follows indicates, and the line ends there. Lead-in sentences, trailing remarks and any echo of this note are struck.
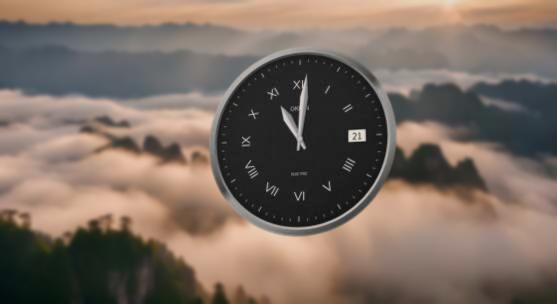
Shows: 11:01
